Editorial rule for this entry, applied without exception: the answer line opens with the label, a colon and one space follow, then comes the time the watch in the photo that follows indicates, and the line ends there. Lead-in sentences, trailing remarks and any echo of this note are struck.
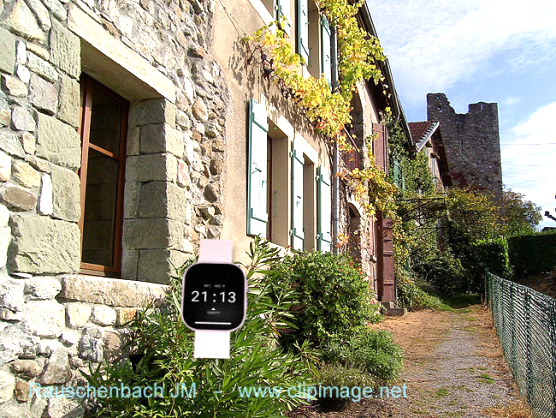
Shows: 21:13
